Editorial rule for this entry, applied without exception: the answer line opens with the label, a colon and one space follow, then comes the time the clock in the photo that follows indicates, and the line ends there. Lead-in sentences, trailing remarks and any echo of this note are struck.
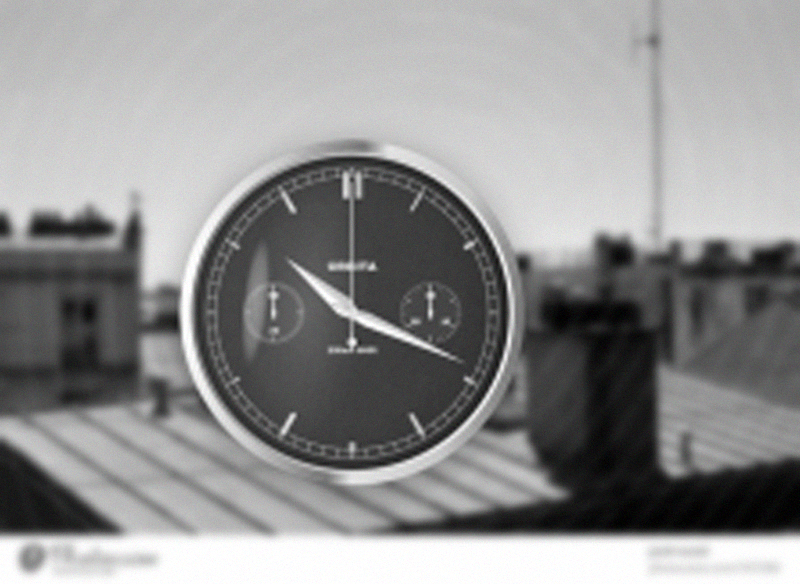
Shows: 10:19
